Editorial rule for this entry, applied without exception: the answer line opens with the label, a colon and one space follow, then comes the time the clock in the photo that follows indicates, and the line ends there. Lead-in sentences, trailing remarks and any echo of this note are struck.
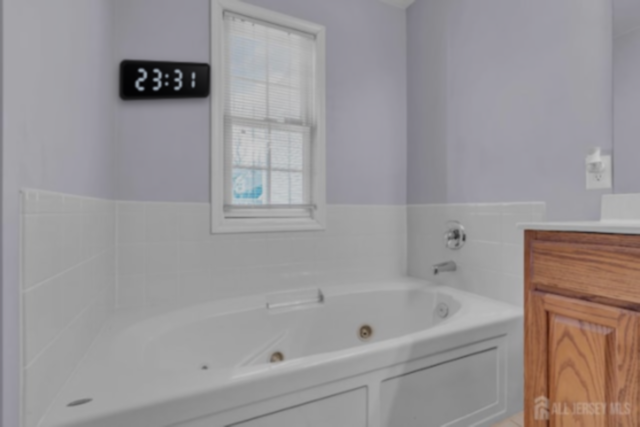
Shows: 23:31
